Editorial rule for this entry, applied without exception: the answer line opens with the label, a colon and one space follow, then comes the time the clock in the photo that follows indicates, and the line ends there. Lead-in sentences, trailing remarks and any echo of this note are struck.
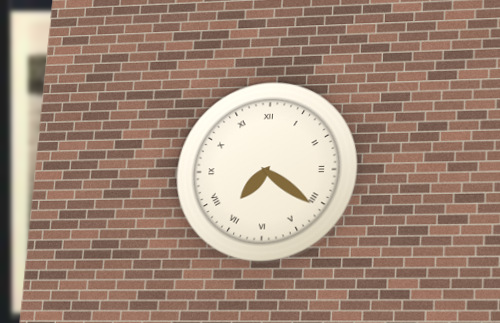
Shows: 7:21
